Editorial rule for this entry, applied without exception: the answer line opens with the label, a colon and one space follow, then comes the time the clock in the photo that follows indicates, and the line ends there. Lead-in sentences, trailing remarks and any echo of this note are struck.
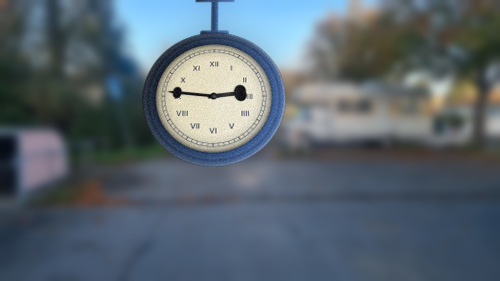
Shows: 2:46
